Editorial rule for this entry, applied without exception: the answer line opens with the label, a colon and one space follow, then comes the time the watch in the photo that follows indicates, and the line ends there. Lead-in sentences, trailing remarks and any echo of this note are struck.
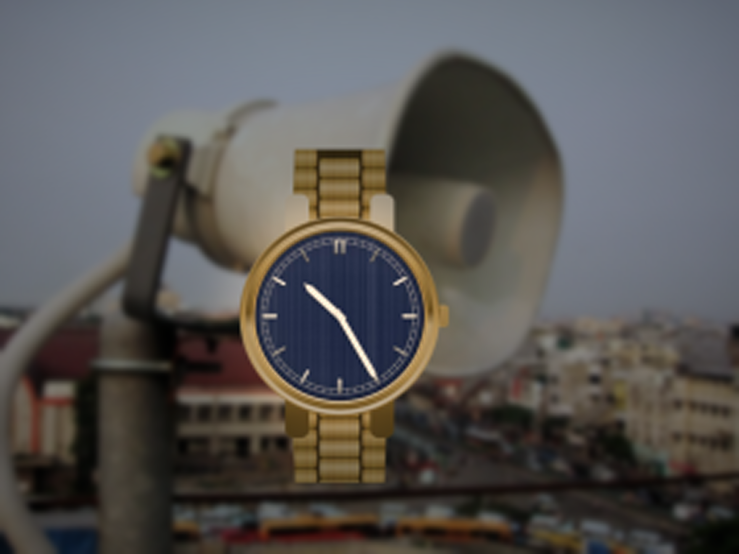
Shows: 10:25
